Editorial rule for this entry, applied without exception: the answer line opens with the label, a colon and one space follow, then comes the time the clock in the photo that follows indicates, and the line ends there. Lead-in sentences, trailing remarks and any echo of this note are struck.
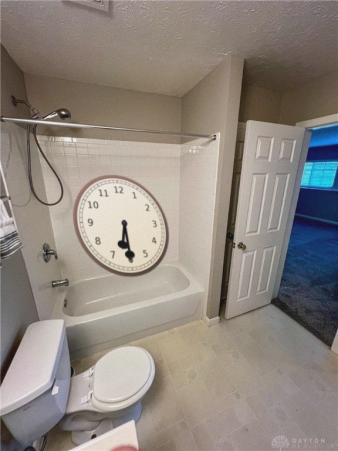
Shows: 6:30
